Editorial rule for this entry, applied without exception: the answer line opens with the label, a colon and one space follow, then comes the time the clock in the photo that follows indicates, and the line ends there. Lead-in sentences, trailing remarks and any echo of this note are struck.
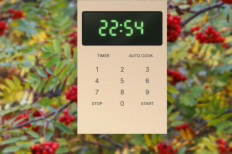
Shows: 22:54
